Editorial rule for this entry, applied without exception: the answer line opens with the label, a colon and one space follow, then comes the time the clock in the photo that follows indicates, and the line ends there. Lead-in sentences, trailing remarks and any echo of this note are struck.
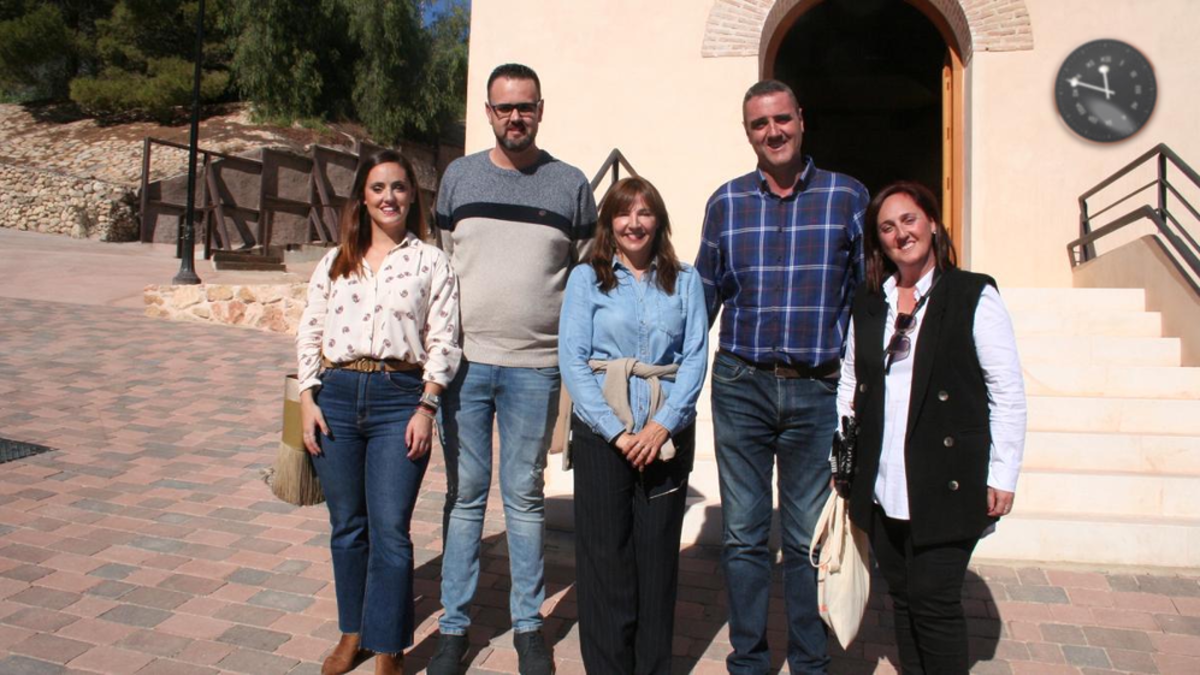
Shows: 11:48
